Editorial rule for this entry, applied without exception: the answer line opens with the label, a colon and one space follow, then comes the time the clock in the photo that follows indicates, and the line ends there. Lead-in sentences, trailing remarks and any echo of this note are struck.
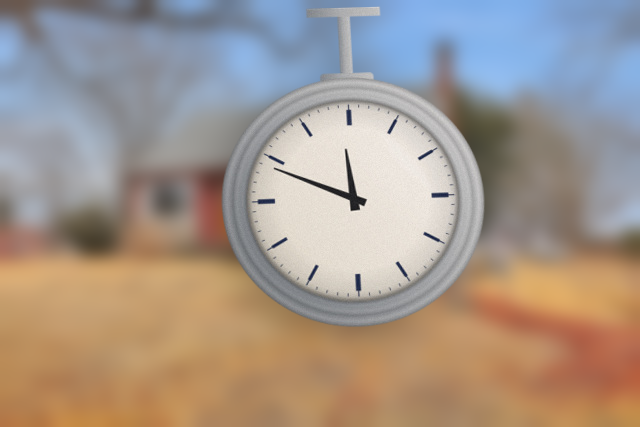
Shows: 11:49
